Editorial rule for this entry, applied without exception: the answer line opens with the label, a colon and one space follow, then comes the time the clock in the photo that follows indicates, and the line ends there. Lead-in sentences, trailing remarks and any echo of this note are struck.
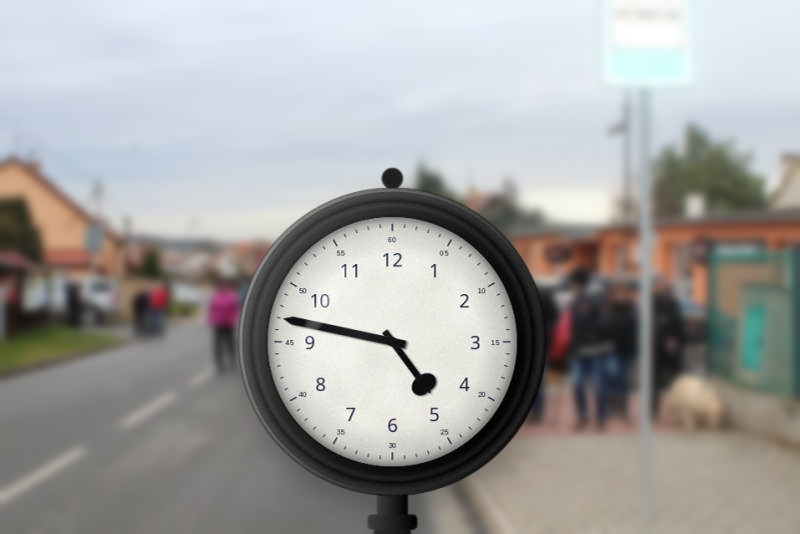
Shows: 4:47
